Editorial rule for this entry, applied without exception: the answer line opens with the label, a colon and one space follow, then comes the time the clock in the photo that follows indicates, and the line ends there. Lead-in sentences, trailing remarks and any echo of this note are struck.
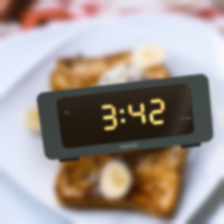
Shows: 3:42
